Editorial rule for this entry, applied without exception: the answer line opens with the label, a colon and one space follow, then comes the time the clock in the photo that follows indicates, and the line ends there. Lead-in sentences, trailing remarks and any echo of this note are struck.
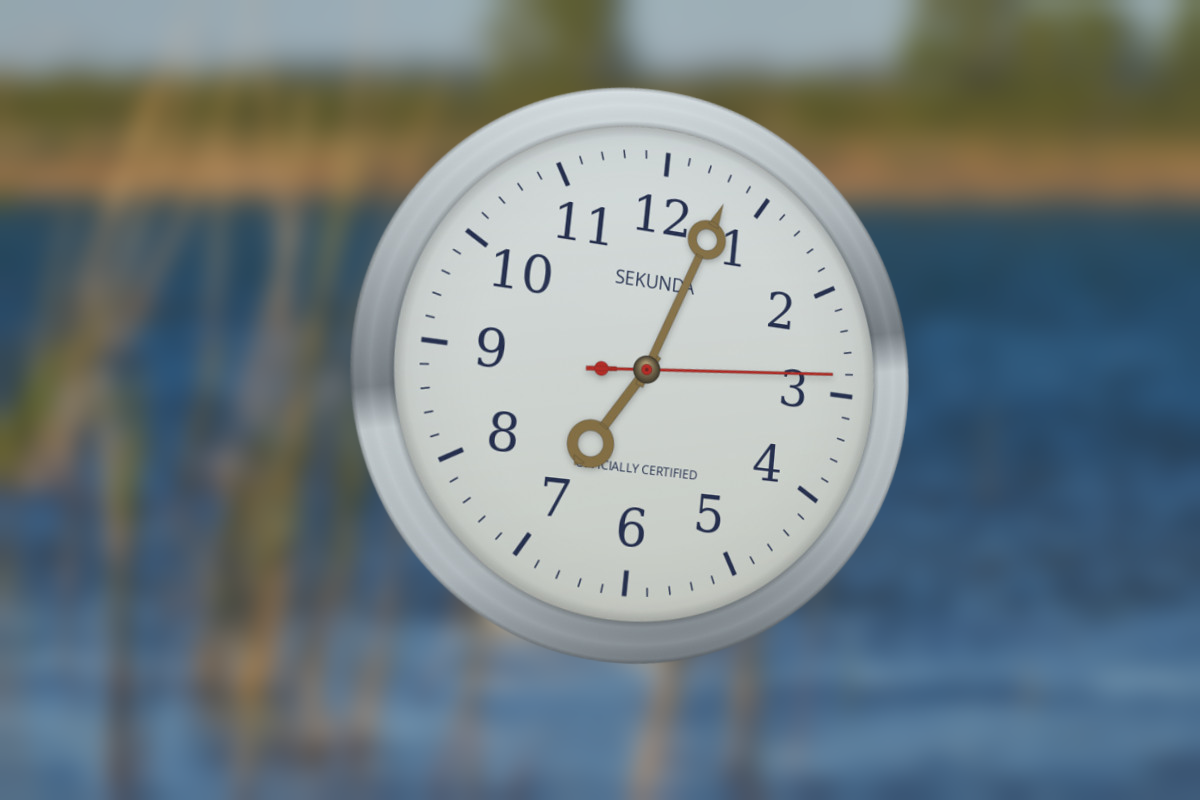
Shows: 7:03:14
